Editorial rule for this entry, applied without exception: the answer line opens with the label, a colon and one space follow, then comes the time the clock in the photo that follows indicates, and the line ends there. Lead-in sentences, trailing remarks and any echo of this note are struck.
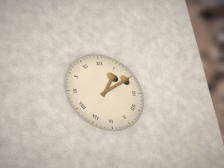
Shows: 1:10
